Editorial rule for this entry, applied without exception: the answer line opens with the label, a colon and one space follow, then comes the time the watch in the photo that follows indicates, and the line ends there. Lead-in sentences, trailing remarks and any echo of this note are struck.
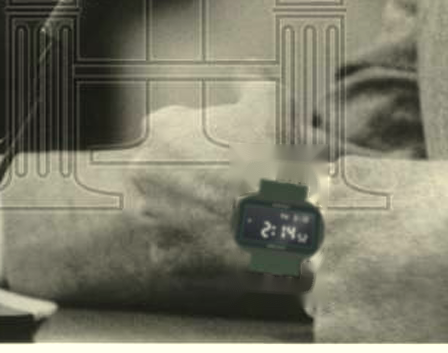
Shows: 2:14
